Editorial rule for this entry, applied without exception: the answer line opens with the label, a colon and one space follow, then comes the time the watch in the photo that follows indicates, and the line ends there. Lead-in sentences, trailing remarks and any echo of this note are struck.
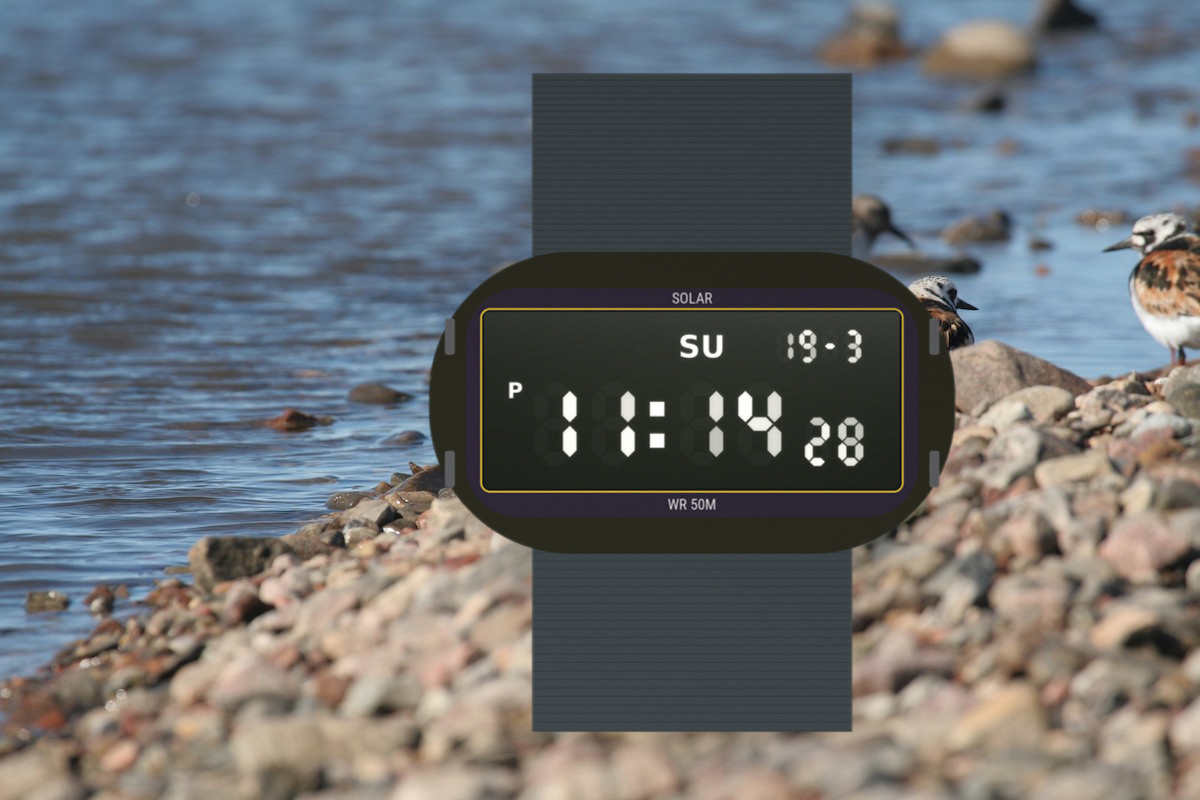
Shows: 11:14:28
